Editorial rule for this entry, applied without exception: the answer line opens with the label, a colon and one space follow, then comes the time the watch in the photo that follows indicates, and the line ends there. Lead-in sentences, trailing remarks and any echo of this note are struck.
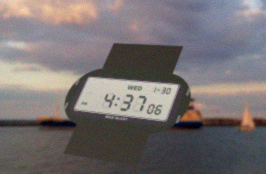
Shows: 4:37:06
